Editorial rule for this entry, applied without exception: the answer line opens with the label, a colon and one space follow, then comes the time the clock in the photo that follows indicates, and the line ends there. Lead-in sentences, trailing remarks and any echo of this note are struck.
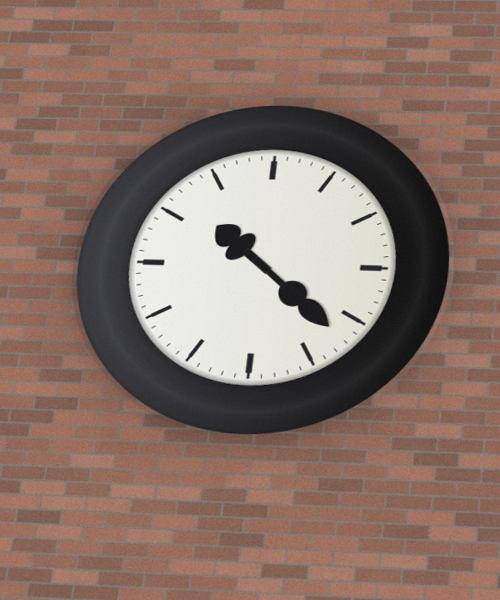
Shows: 10:22
